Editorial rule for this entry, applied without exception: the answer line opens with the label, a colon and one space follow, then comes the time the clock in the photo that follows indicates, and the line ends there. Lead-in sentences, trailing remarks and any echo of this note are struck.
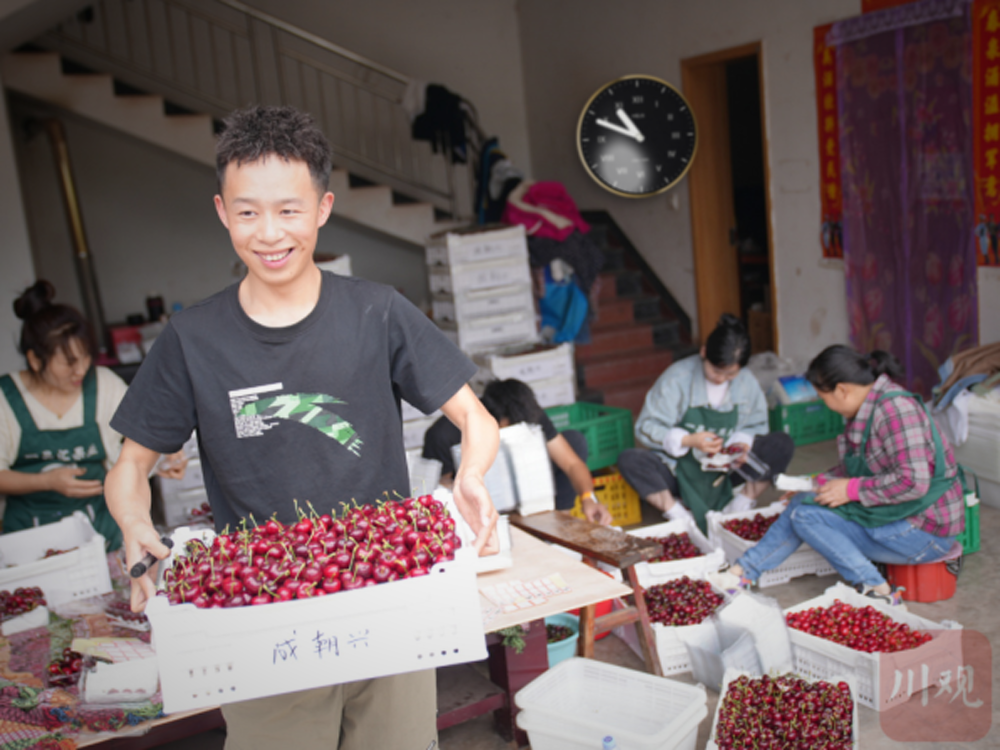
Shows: 10:49
